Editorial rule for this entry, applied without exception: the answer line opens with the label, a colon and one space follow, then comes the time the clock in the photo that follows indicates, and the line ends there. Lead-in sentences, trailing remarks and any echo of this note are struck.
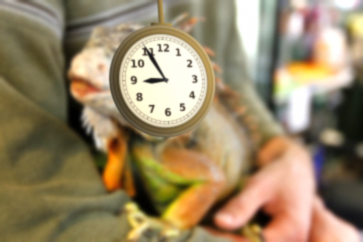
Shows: 8:55
